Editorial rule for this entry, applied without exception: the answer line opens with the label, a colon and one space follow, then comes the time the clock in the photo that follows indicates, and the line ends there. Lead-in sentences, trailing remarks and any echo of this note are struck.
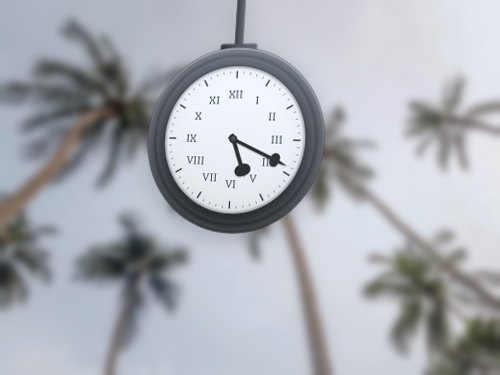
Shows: 5:19
